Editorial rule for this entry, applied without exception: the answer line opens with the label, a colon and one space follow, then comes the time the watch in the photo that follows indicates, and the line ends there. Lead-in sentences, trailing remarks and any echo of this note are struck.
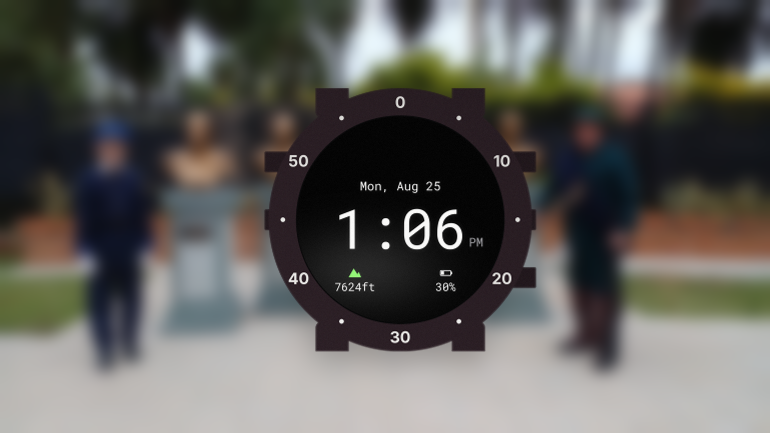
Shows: 1:06
